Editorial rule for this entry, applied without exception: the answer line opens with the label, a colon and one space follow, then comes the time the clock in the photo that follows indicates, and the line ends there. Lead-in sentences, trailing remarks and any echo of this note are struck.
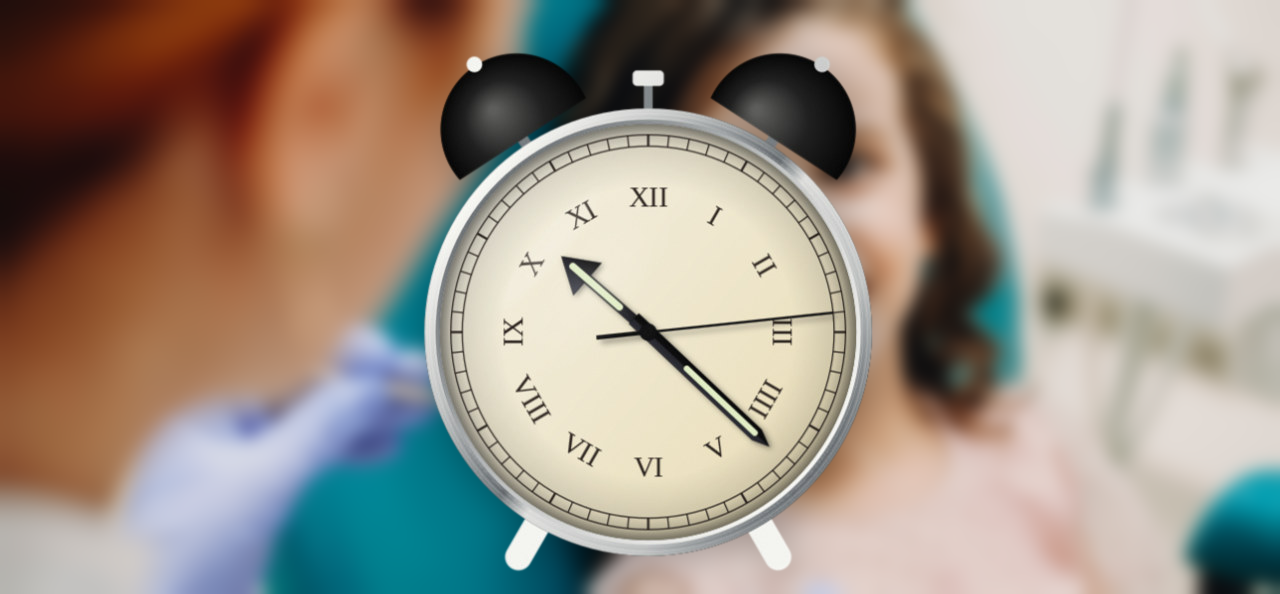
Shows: 10:22:14
